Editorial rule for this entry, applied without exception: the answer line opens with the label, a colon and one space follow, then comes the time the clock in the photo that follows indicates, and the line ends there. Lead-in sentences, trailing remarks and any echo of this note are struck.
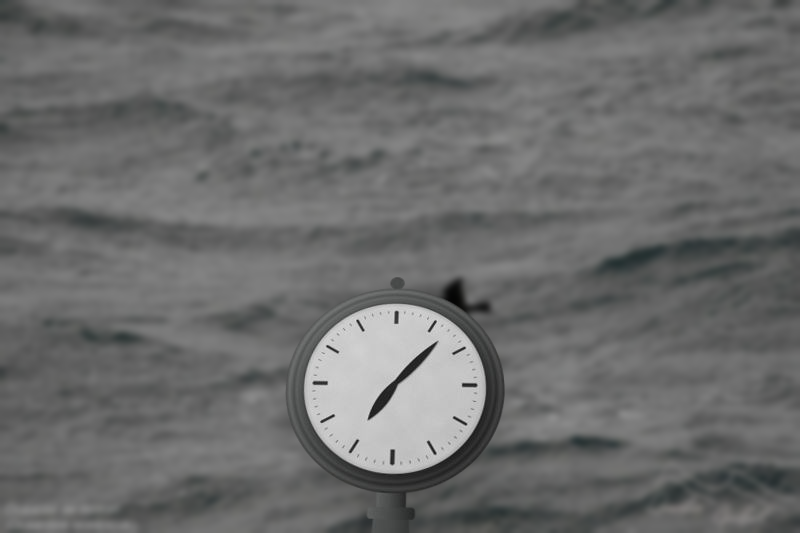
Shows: 7:07
